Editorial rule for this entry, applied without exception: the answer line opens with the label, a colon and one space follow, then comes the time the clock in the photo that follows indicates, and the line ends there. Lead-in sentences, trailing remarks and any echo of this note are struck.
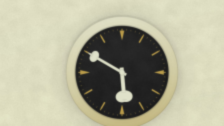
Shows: 5:50
